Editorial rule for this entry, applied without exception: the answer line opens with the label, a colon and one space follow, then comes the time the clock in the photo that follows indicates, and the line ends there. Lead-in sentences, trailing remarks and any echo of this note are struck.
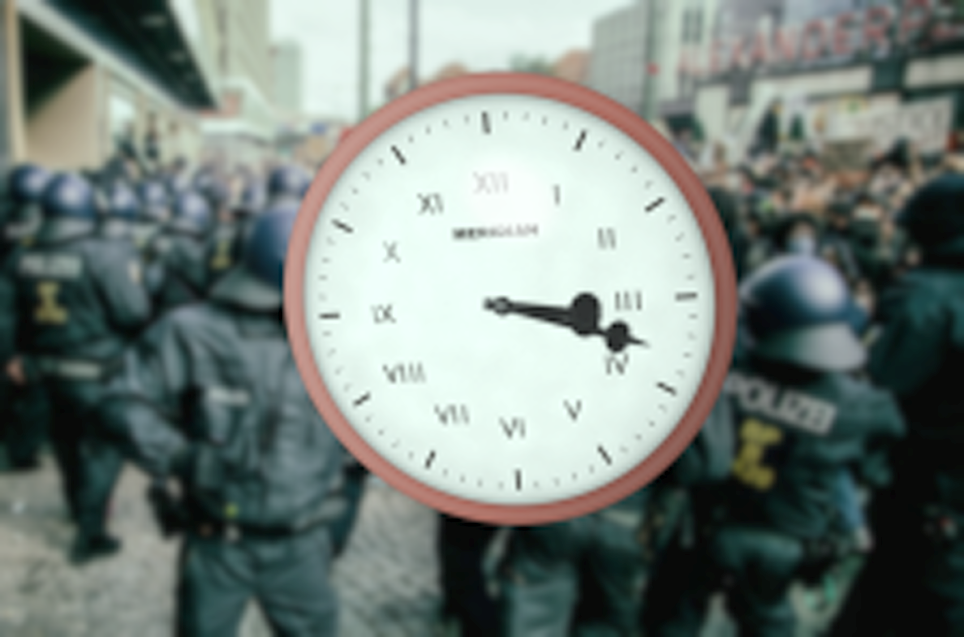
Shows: 3:18
